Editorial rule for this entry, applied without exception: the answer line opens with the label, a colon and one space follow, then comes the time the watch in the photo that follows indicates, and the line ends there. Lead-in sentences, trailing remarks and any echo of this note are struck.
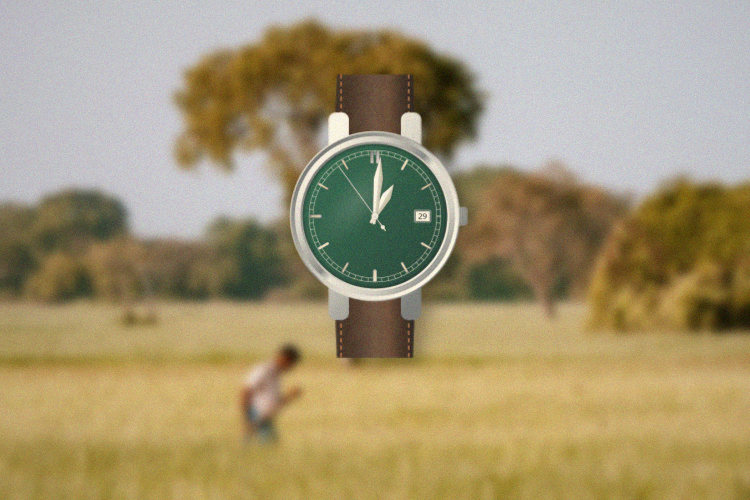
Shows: 1:00:54
